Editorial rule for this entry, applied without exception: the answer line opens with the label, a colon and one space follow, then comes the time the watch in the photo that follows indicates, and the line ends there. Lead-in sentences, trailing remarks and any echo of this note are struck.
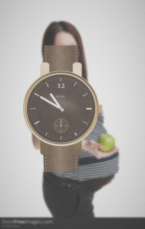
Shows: 10:50
